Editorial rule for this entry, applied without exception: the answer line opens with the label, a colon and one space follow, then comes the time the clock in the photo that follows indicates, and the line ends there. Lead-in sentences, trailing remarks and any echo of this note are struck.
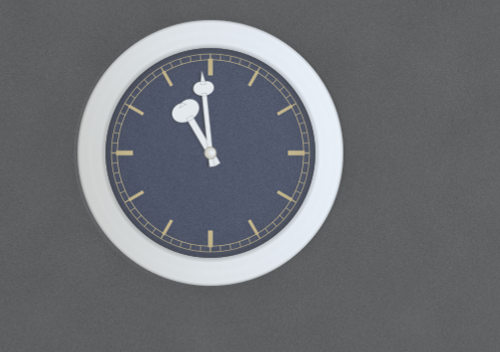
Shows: 10:59
